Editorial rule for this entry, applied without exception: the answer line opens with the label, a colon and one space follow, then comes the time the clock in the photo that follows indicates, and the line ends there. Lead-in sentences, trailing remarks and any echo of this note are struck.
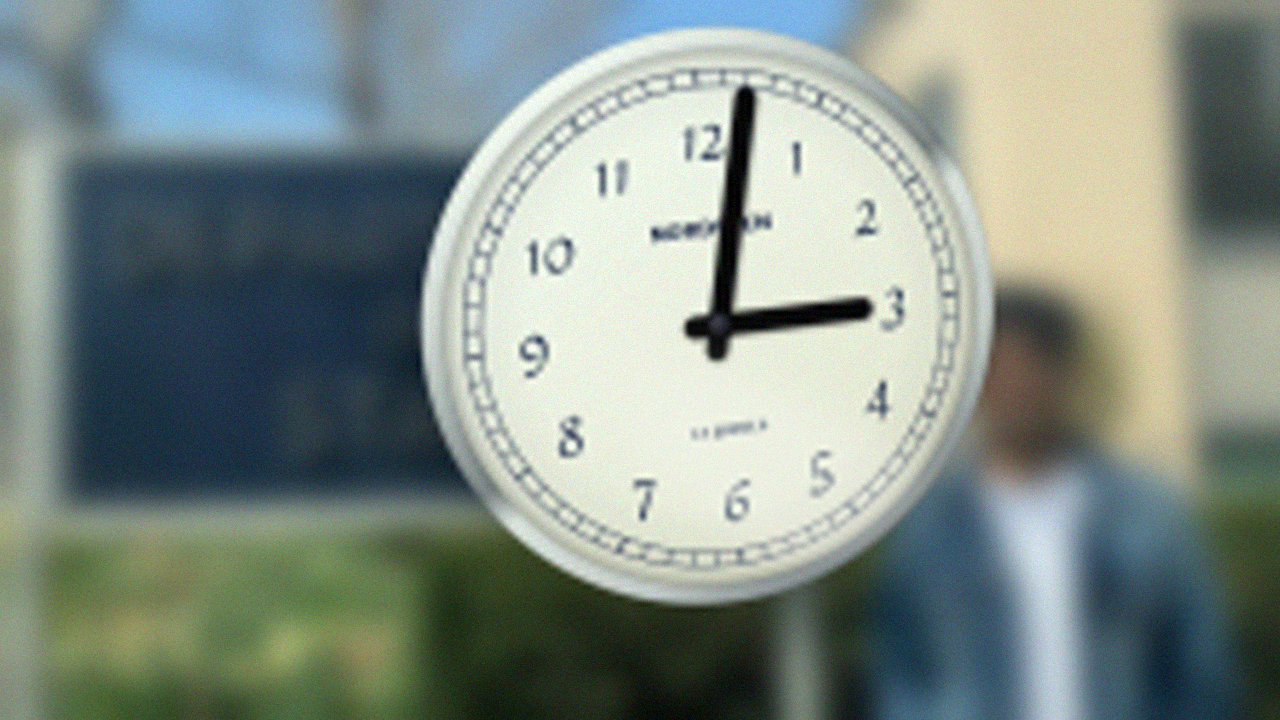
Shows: 3:02
